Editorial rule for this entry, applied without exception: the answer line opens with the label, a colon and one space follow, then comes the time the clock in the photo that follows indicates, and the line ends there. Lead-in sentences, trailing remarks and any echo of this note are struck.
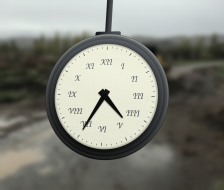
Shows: 4:35
